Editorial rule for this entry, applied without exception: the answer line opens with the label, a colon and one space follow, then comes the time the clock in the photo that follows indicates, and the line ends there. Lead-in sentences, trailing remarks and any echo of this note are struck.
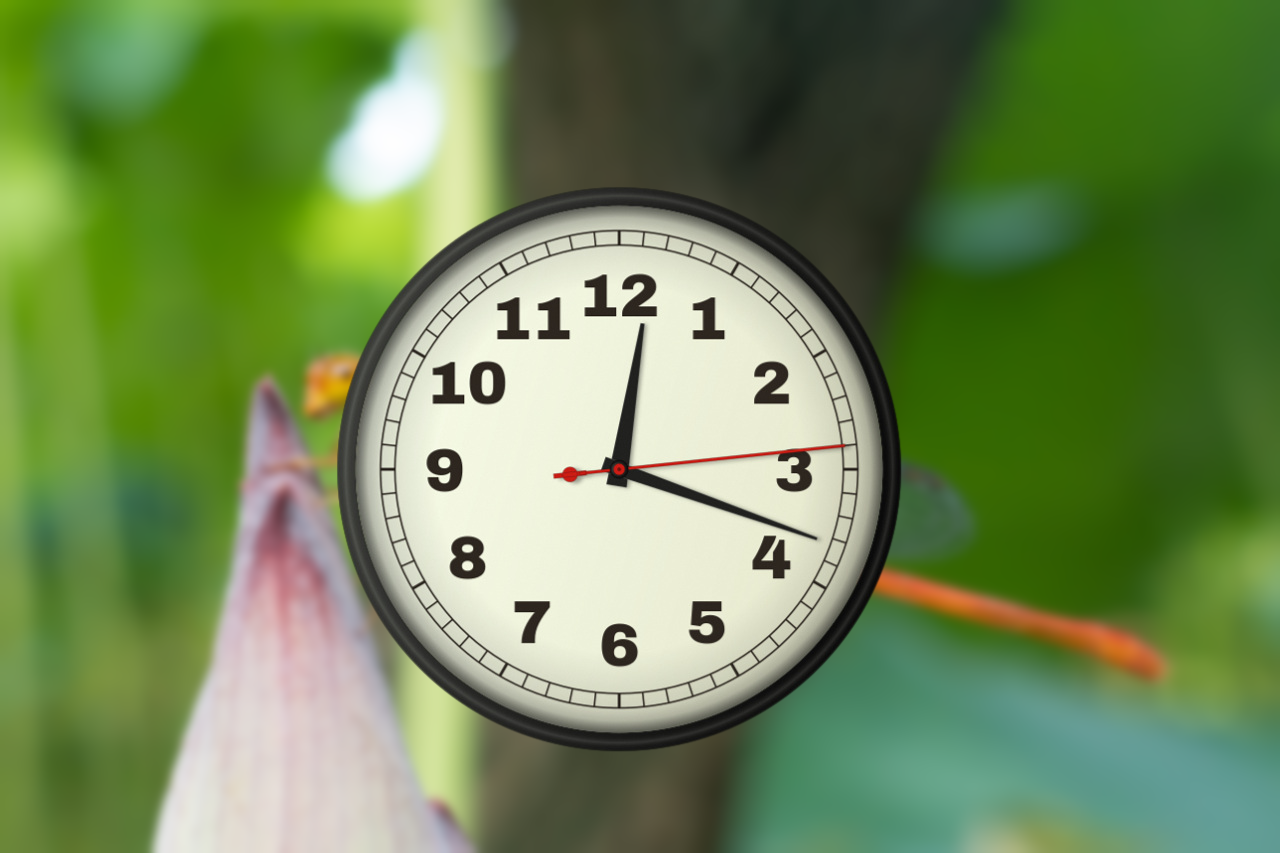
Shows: 12:18:14
